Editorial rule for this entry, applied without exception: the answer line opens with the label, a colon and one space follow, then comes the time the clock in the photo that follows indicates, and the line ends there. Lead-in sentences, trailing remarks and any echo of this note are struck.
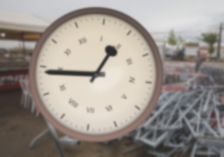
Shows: 1:49
